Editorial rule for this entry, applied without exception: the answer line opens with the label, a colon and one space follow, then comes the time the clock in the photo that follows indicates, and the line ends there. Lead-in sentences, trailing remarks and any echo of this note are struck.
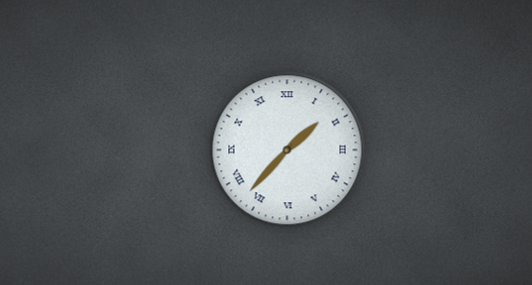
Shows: 1:37
